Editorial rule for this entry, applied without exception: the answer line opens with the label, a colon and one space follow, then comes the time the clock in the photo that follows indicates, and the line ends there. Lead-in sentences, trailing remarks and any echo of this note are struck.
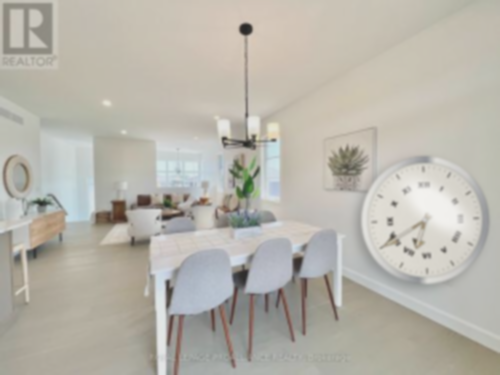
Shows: 6:40
